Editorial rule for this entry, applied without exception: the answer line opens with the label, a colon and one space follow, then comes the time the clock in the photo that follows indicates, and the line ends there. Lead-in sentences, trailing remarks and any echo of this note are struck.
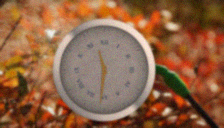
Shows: 11:31
